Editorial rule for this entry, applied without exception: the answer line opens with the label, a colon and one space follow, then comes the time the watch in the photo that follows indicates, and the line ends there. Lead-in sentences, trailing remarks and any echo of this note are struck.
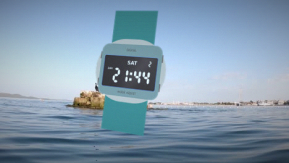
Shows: 21:44
